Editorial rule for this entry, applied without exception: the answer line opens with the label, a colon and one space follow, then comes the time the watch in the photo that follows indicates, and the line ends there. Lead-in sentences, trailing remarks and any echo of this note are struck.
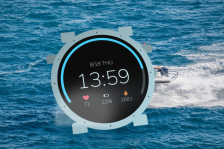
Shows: 13:59
